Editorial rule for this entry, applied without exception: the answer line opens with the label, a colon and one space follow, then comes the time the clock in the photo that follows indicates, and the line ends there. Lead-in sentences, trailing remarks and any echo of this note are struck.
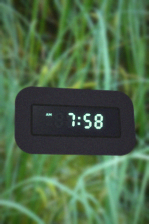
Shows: 7:58
